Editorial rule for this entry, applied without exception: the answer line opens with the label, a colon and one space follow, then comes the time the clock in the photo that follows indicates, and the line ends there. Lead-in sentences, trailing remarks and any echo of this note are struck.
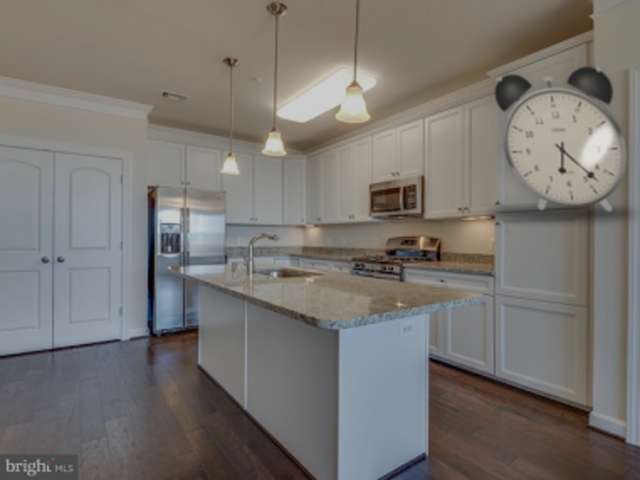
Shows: 6:23
